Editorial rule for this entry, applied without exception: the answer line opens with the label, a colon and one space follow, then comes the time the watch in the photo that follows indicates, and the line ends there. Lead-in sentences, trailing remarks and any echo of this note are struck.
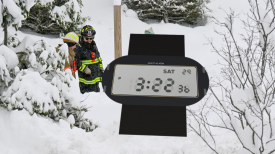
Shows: 3:22:36
